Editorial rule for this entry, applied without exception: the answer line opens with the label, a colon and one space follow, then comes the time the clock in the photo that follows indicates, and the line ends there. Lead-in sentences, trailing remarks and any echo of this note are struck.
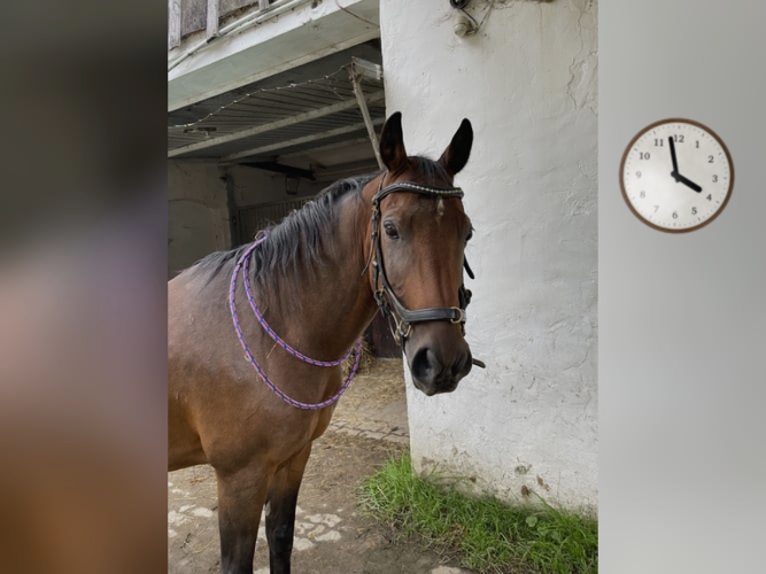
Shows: 3:58
